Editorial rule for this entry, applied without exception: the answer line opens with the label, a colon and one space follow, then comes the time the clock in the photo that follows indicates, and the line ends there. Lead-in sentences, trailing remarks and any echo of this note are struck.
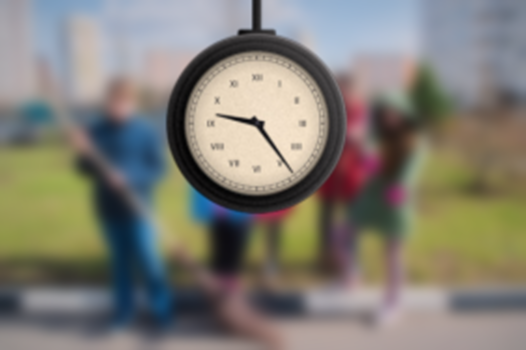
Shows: 9:24
